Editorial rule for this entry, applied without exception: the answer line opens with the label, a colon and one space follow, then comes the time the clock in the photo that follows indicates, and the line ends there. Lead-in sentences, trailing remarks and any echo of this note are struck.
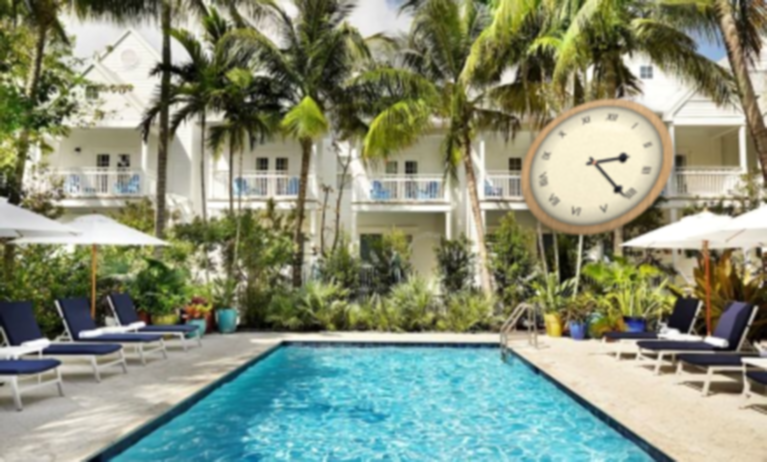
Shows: 2:21
